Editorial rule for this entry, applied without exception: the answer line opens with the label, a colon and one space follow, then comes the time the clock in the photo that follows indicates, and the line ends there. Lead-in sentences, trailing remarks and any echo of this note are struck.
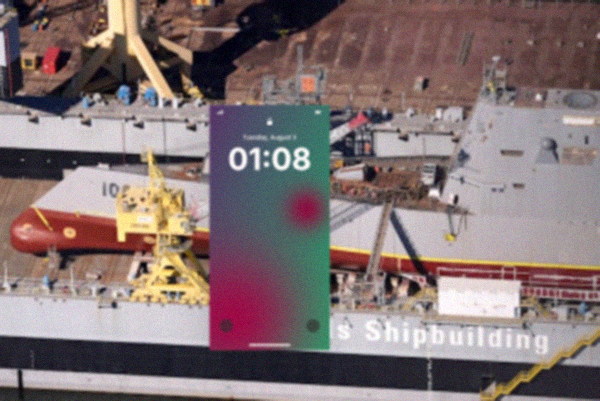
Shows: 1:08
